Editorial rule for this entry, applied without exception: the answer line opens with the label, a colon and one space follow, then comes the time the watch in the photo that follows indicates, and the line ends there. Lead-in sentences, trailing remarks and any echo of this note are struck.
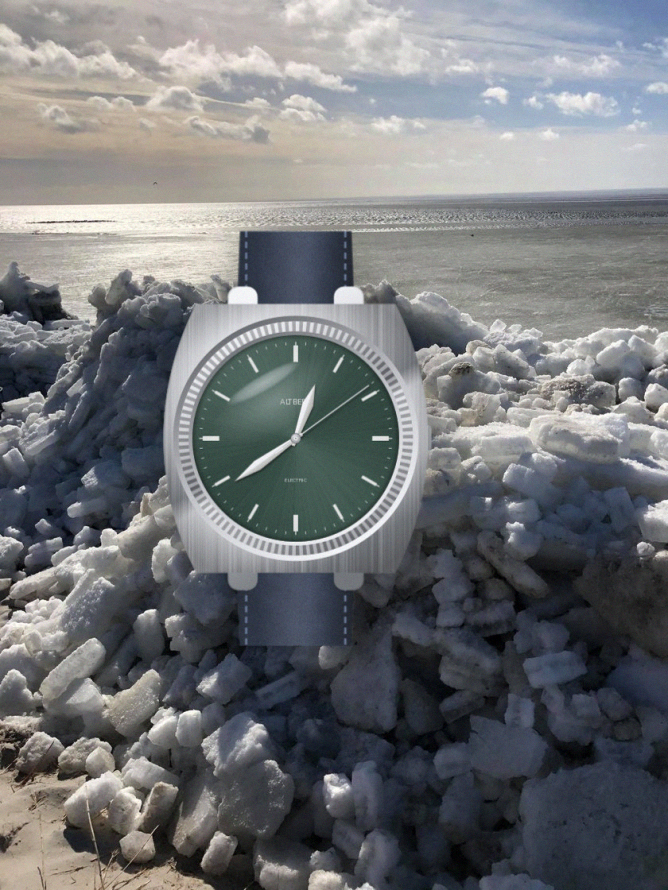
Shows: 12:39:09
